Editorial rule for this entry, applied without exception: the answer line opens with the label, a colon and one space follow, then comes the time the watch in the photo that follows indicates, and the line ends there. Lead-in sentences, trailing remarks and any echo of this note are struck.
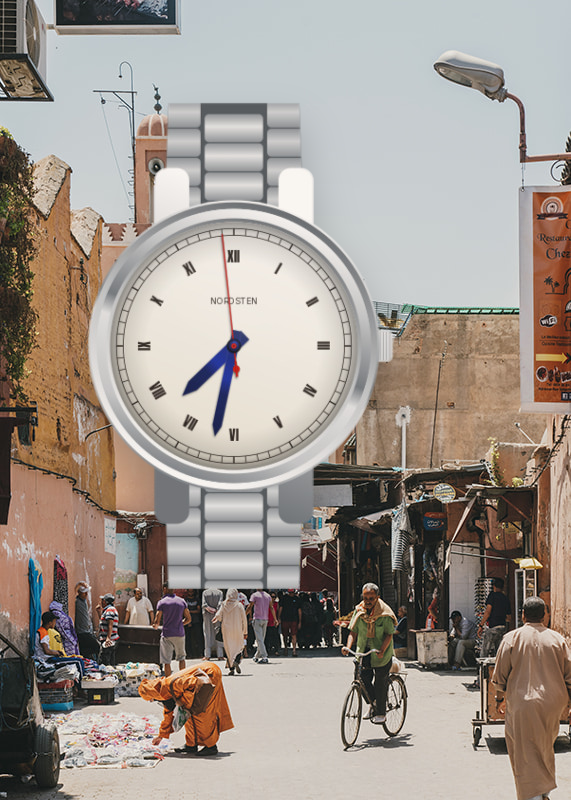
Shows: 7:31:59
